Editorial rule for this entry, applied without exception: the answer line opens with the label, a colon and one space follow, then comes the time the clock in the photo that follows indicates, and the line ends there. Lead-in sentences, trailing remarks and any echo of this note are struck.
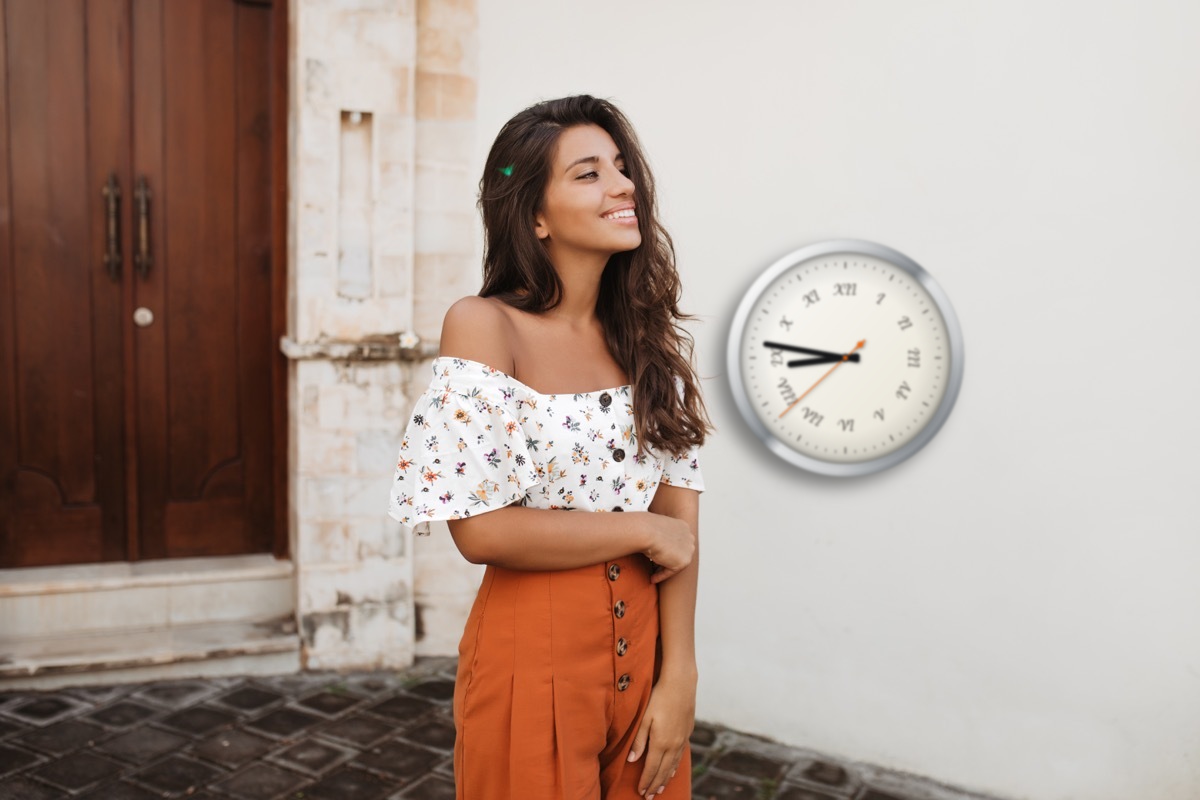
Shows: 8:46:38
